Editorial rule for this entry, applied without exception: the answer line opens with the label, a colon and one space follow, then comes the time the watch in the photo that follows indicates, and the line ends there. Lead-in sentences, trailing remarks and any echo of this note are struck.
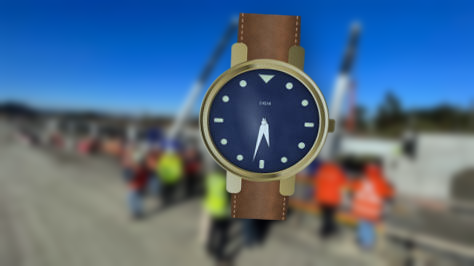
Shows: 5:32
